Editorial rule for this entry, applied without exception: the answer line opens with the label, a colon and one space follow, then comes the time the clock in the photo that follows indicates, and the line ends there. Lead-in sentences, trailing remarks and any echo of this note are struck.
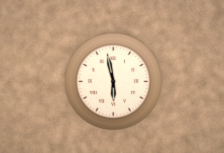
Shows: 5:58
